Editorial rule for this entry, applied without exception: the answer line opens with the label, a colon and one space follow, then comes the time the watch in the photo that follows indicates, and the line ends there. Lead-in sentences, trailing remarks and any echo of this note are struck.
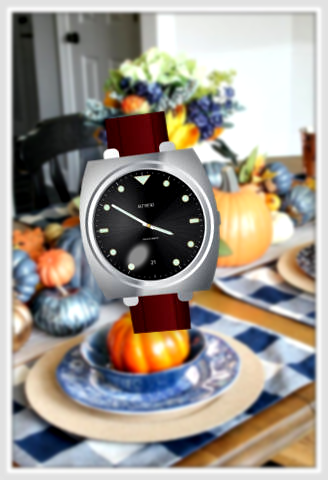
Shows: 3:51
